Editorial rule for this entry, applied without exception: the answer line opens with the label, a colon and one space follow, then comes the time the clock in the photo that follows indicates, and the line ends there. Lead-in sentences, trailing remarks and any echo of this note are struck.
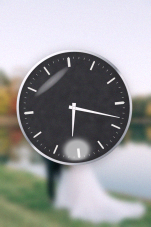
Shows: 6:18
